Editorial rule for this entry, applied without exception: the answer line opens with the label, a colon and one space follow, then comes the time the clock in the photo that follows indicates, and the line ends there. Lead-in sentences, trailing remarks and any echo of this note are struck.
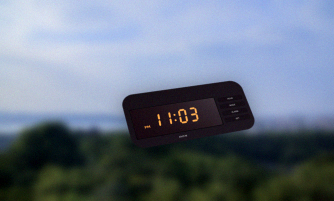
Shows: 11:03
